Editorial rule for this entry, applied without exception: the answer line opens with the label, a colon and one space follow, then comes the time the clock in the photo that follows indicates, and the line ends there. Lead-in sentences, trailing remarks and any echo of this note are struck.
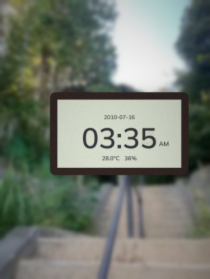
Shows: 3:35
